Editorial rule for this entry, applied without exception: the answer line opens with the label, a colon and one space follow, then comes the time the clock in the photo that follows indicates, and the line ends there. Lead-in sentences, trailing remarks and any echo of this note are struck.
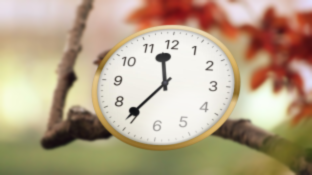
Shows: 11:36
